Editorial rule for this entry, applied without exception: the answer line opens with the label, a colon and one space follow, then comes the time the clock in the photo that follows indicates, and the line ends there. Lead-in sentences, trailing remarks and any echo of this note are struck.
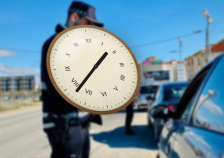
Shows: 1:38
